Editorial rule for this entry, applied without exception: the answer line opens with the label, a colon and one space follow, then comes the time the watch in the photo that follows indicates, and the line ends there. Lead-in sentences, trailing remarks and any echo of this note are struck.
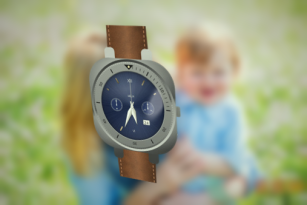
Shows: 5:34
